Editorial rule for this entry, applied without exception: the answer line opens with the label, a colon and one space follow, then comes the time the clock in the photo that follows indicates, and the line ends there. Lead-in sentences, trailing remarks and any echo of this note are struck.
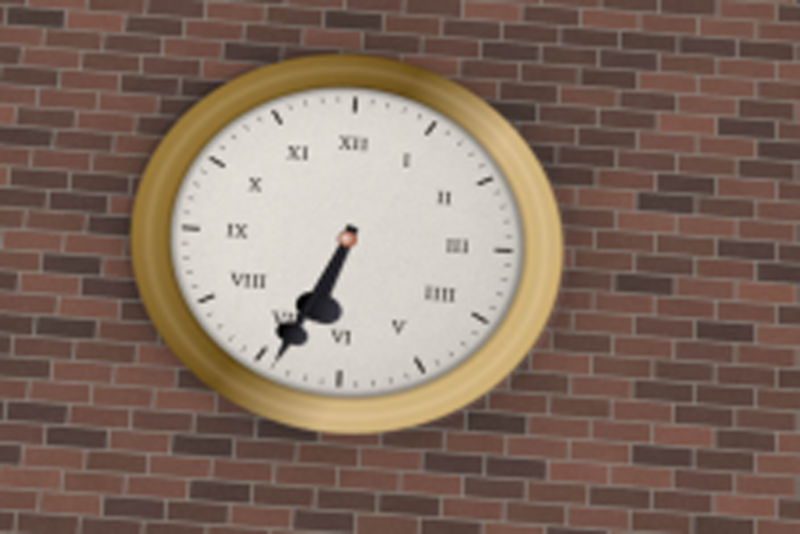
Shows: 6:34
